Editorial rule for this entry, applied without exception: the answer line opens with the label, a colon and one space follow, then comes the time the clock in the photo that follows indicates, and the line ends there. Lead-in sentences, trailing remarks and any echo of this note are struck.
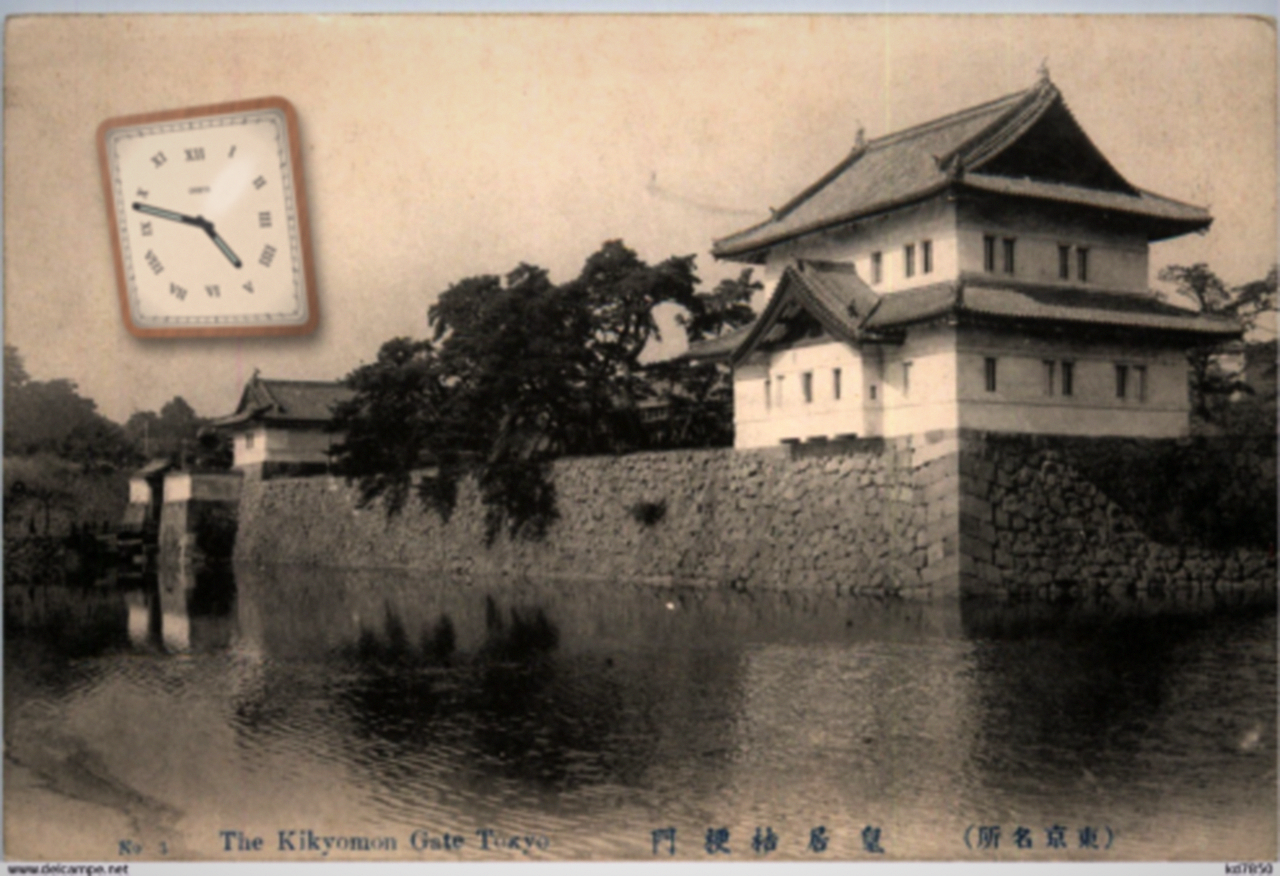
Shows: 4:48
